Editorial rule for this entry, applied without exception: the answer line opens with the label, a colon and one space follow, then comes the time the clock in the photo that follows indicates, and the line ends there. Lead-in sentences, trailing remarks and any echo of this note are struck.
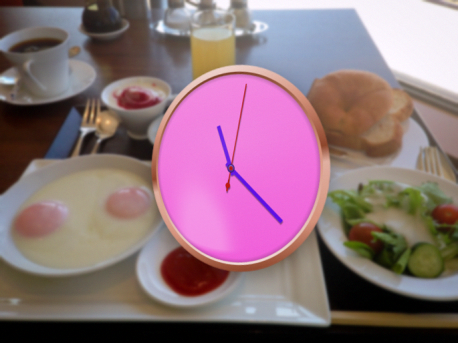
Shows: 11:22:02
